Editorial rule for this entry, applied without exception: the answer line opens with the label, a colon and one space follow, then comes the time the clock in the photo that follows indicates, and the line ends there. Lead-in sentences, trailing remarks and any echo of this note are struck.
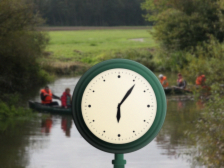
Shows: 6:06
